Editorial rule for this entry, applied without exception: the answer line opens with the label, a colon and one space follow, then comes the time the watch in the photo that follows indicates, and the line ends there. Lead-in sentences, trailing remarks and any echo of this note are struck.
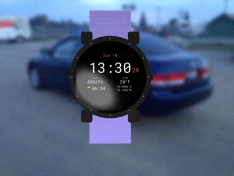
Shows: 13:30
